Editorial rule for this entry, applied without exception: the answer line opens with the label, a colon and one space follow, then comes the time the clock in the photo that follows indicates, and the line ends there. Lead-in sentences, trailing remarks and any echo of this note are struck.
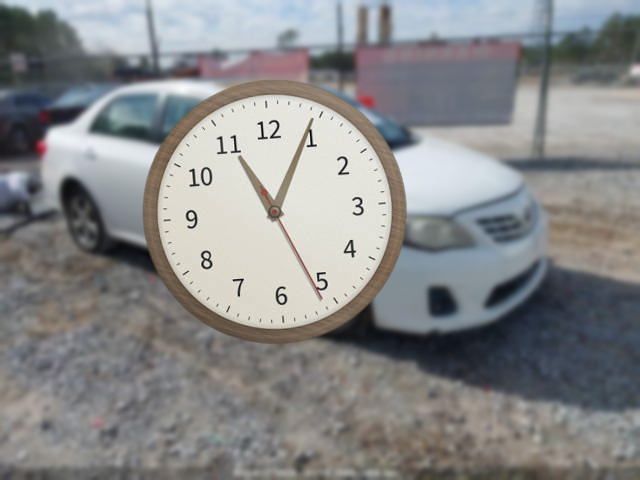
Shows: 11:04:26
